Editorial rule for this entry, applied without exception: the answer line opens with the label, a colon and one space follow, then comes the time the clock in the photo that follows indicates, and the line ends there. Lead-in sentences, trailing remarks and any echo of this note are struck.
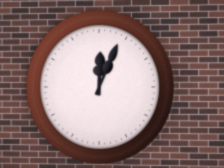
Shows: 12:04
